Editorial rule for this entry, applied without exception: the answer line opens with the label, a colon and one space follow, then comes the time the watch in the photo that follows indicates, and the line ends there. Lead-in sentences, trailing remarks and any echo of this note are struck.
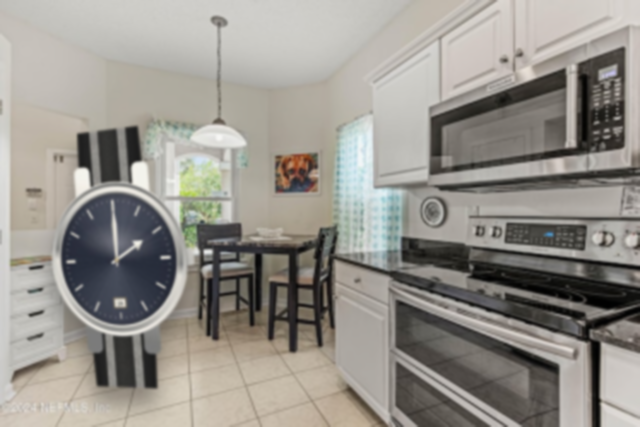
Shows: 2:00
